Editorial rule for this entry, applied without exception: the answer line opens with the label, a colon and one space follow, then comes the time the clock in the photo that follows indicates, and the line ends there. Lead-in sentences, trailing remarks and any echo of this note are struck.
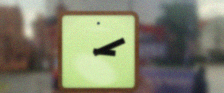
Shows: 3:11
